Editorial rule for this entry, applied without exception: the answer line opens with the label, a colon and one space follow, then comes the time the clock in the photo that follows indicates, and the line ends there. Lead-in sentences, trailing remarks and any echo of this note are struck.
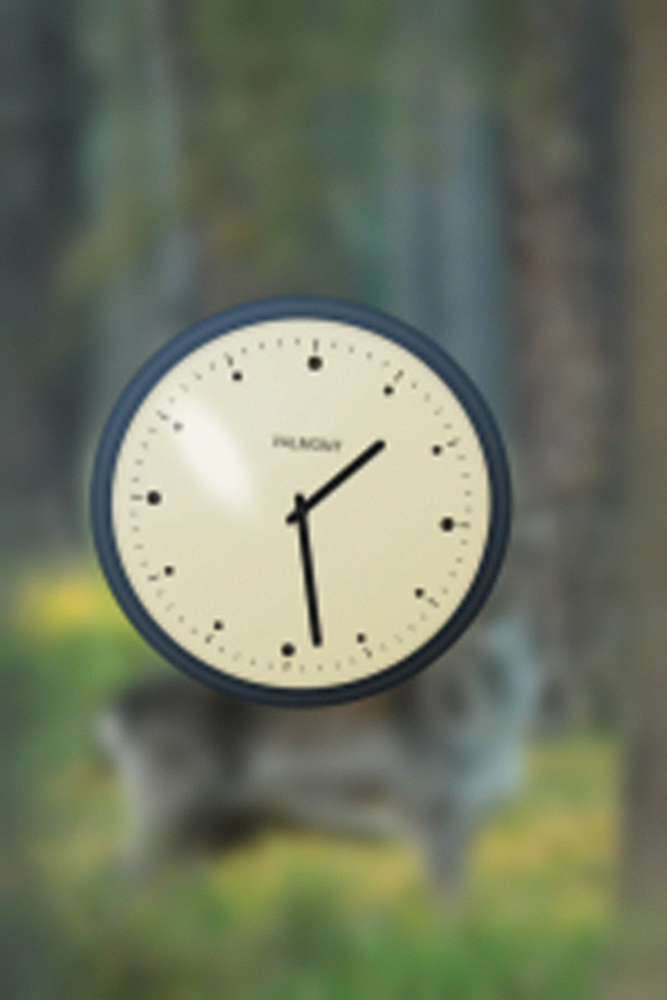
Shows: 1:28
